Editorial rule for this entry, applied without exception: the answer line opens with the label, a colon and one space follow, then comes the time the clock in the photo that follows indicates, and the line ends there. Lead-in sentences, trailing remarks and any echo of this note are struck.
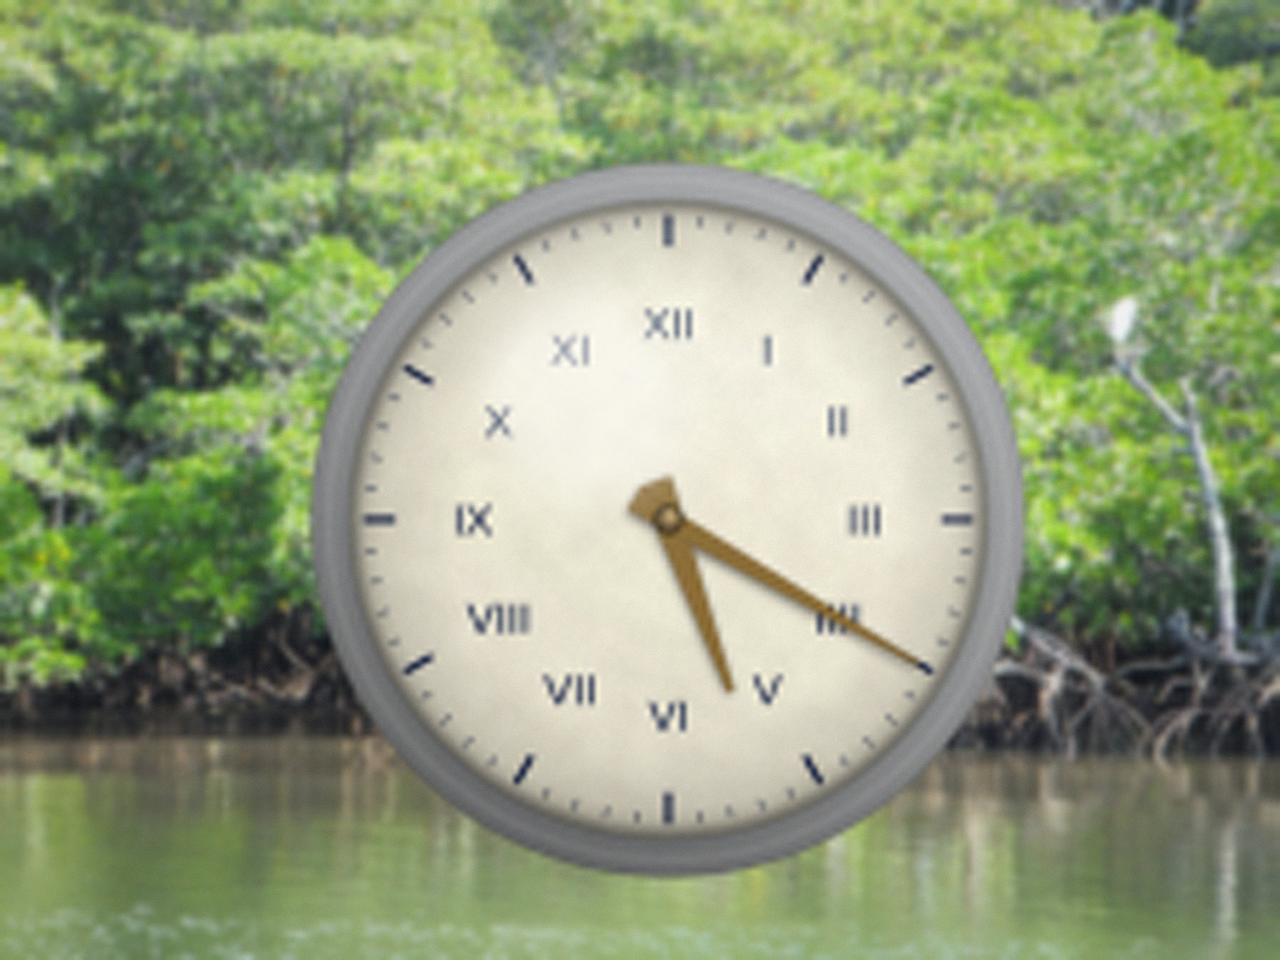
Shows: 5:20
